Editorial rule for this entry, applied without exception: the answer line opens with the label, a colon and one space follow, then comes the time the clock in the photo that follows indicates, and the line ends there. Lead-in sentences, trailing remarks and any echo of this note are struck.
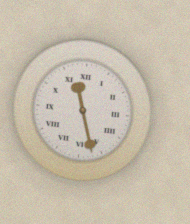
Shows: 11:27
